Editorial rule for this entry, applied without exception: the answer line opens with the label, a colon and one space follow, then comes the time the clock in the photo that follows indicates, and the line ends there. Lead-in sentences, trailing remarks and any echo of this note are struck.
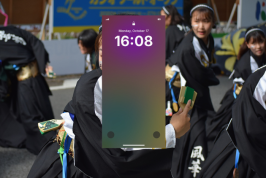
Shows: 16:08
